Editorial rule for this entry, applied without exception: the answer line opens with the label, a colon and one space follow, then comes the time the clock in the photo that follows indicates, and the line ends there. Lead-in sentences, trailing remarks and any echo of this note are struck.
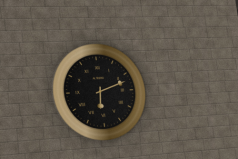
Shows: 6:12
